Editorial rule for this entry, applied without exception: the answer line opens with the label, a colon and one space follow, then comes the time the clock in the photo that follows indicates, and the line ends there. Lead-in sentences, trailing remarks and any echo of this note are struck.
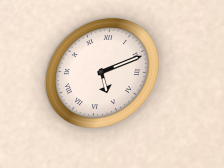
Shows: 5:11
